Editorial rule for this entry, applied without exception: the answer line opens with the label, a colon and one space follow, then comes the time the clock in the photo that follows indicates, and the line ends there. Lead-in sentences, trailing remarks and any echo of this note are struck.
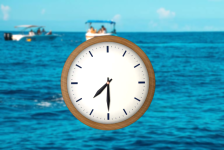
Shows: 7:30
